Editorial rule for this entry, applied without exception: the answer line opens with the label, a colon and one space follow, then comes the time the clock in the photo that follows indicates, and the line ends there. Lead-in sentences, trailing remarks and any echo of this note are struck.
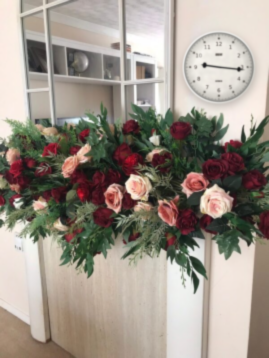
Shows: 9:16
